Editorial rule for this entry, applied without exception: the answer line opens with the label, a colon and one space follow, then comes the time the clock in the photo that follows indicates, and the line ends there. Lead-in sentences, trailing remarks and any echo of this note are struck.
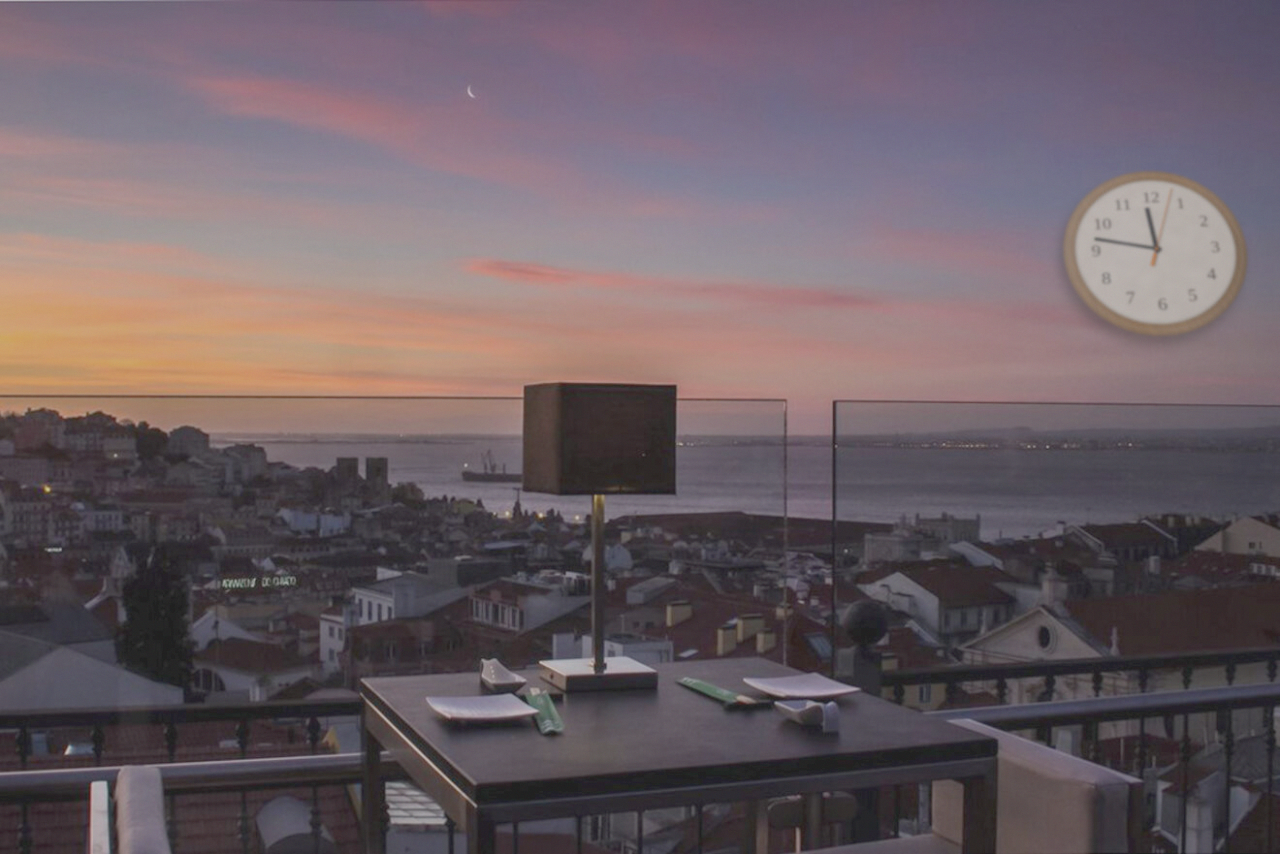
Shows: 11:47:03
